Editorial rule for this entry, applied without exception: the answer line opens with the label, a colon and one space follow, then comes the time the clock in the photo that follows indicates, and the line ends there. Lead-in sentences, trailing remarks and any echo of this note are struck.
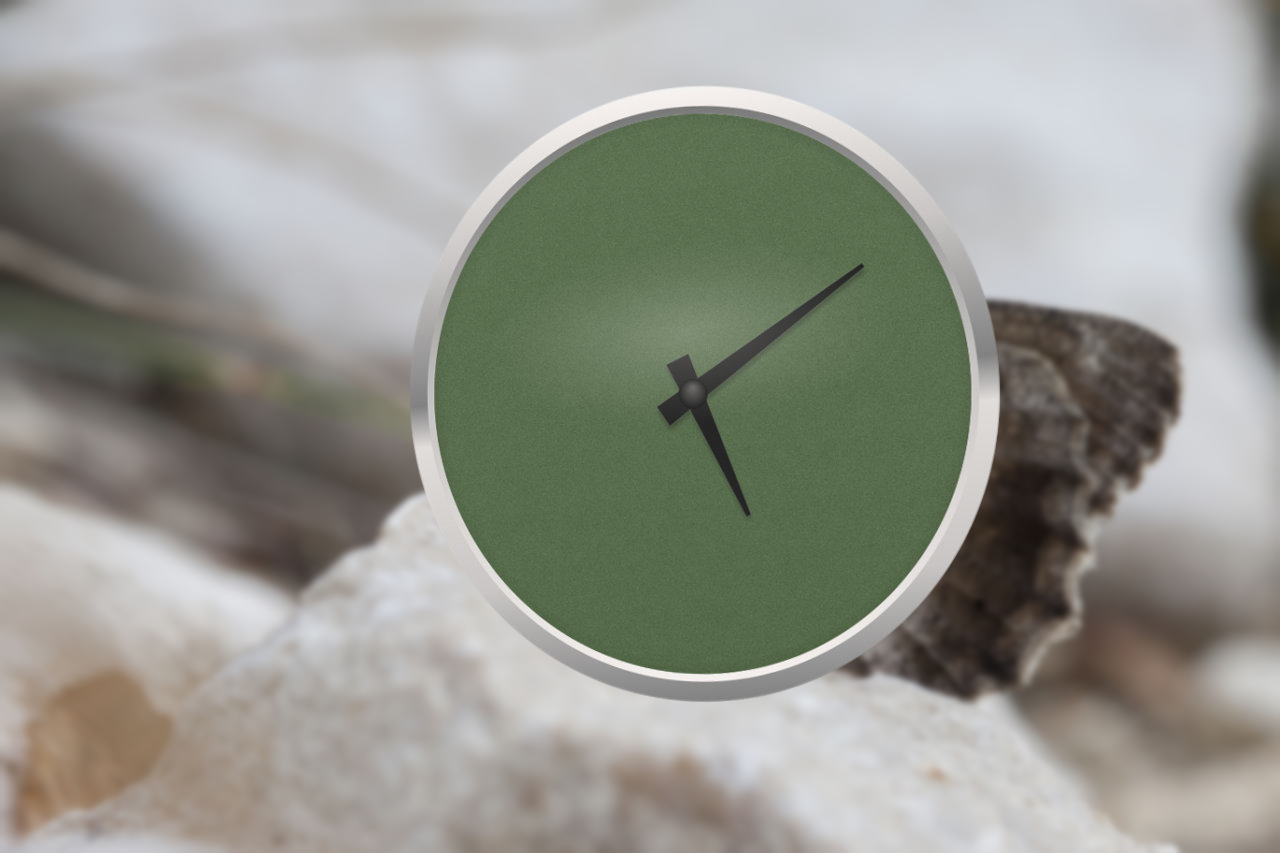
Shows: 5:09
